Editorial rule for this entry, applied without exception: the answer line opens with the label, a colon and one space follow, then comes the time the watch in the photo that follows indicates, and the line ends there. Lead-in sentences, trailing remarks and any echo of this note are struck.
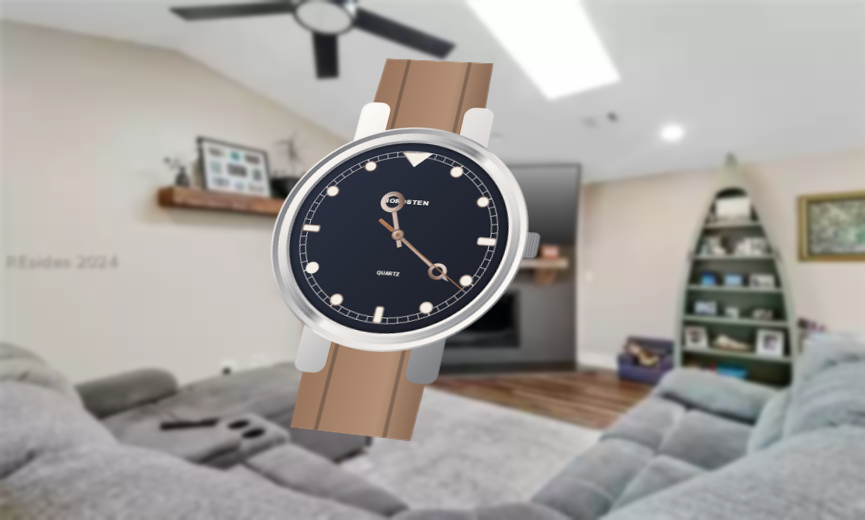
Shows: 11:21:21
